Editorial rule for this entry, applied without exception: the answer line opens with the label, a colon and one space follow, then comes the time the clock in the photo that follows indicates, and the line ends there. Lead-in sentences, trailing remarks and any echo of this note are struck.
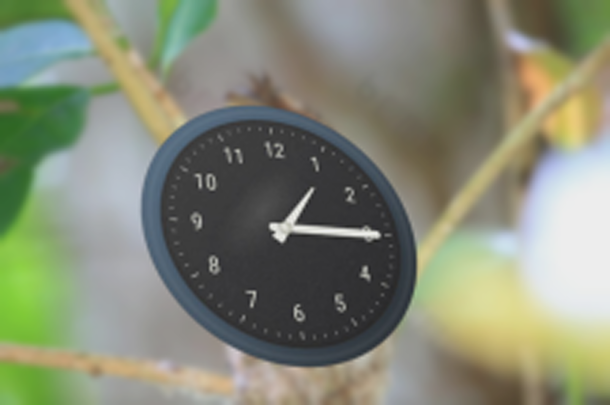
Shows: 1:15
